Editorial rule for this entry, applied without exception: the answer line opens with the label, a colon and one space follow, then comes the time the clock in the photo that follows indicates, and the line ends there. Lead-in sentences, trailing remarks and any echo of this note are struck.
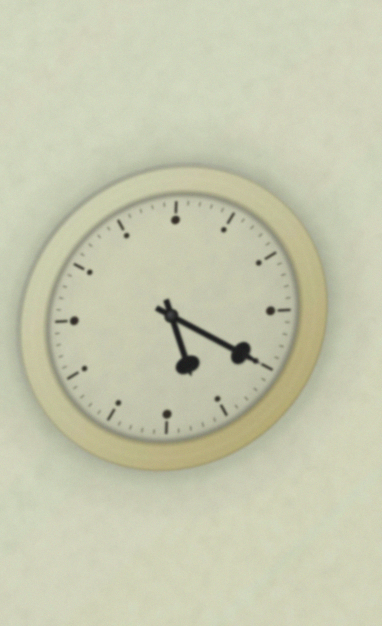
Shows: 5:20
